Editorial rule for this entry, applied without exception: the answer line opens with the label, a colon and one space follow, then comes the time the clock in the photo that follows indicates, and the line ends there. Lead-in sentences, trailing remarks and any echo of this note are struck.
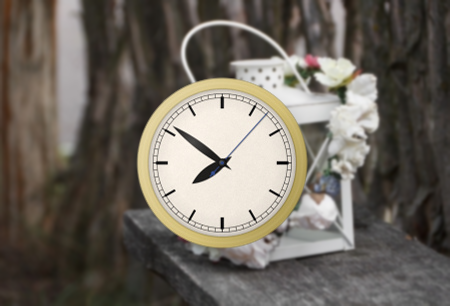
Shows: 7:51:07
